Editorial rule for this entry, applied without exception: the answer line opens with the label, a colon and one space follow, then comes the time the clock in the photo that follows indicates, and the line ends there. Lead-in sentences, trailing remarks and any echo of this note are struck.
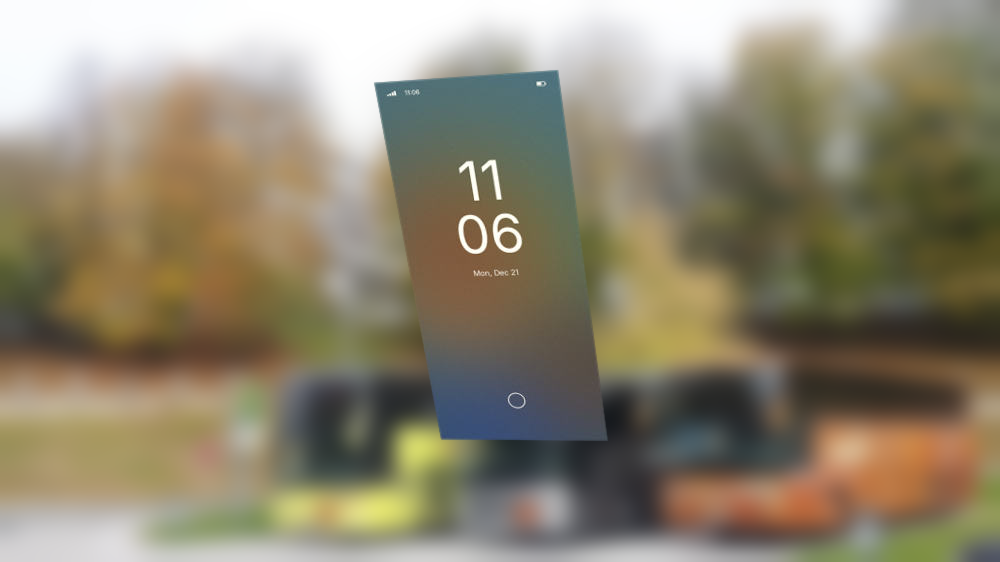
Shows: 11:06
